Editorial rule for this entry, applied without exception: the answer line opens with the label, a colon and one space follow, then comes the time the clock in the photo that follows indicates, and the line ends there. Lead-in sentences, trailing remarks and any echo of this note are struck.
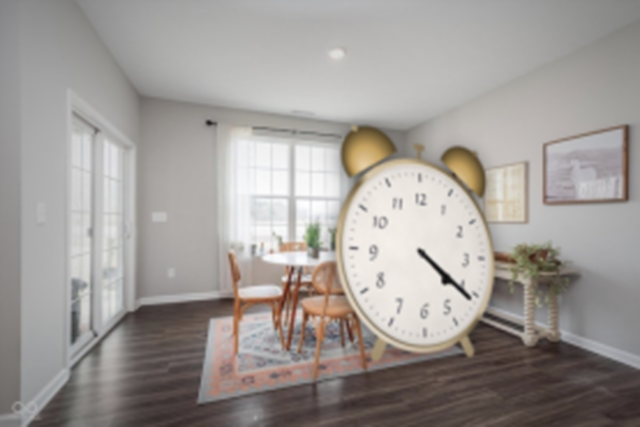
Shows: 4:21
